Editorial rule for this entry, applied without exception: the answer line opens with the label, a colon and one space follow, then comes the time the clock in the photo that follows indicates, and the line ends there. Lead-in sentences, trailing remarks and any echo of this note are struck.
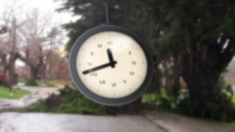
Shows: 11:42
